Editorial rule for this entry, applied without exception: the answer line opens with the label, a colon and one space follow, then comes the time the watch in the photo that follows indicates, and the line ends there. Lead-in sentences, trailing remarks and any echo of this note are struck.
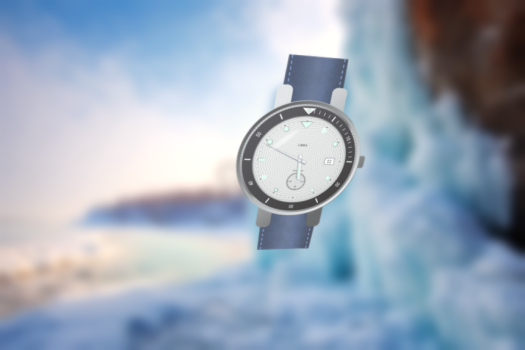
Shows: 5:49
